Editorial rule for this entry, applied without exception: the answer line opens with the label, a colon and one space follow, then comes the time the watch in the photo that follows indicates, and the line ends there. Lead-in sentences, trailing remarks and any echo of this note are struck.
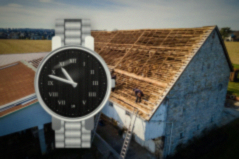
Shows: 10:48
